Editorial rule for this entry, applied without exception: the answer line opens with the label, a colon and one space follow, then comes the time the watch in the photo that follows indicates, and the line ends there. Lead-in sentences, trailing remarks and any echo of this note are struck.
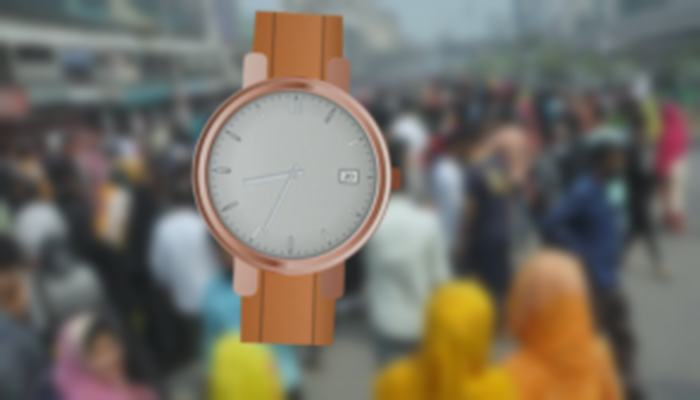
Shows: 8:34
